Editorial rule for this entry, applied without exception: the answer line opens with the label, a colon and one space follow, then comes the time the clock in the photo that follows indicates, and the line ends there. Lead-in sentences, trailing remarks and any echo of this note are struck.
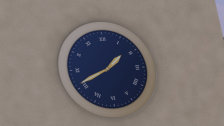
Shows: 1:41
